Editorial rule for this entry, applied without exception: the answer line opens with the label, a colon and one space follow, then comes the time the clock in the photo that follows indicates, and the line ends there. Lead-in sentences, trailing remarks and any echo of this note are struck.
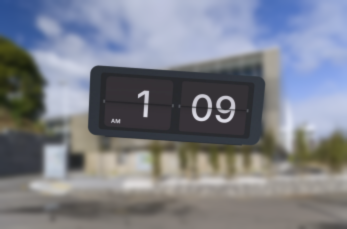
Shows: 1:09
